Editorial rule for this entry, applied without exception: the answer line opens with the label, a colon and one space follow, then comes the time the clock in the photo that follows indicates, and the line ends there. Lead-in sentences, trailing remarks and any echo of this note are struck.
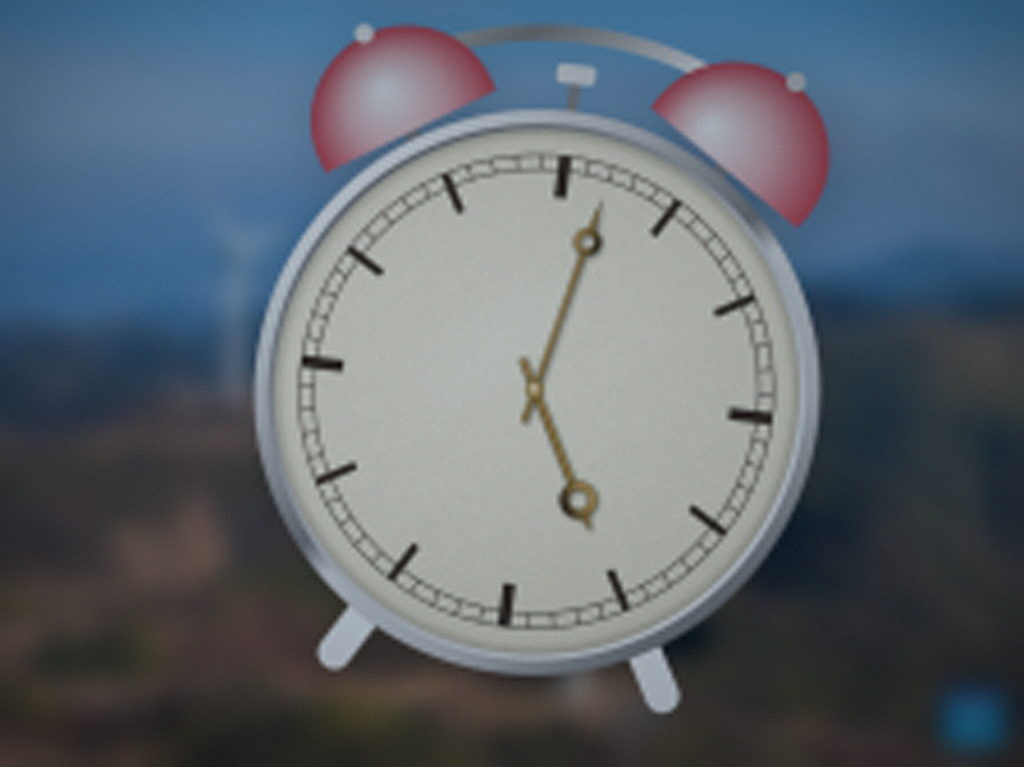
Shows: 5:02
